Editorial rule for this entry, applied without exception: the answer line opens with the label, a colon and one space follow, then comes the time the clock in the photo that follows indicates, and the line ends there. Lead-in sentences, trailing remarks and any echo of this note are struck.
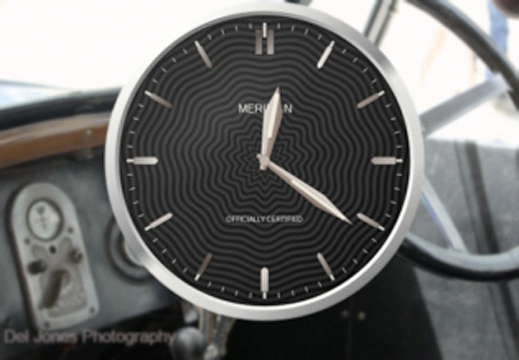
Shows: 12:21
